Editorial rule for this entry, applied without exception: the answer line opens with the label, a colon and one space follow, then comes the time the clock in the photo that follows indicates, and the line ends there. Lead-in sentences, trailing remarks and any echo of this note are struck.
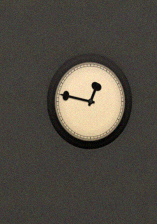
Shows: 12:47
